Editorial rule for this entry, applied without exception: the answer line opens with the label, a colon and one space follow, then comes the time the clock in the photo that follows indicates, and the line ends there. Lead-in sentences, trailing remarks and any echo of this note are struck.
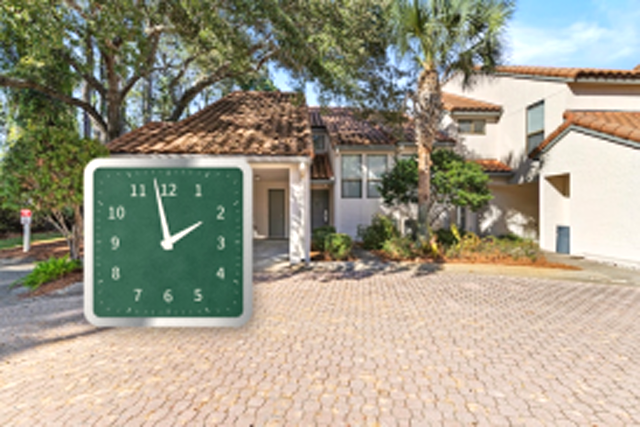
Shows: 1:58
